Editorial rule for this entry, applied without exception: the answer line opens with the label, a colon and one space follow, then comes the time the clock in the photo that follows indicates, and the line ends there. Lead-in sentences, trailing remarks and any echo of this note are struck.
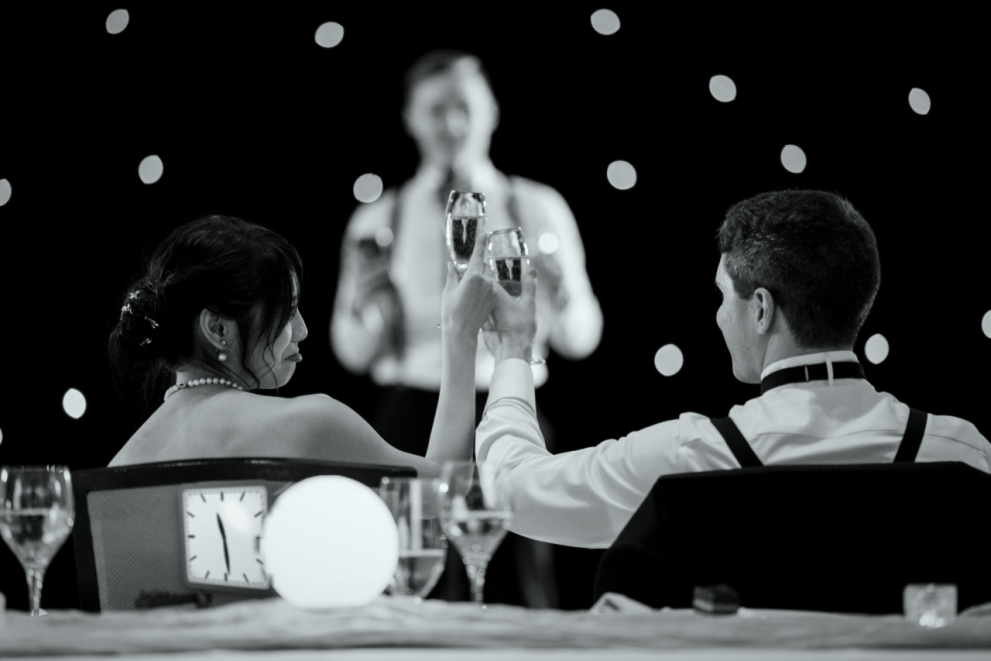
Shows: 11:29
